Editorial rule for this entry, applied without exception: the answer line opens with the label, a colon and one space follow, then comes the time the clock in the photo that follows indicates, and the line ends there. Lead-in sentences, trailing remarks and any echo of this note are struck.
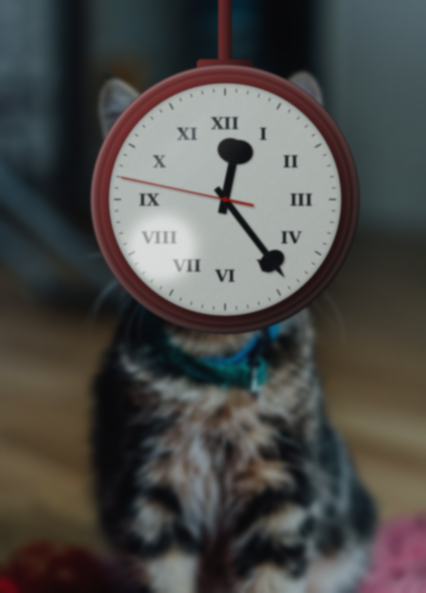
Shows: 12:23:47
